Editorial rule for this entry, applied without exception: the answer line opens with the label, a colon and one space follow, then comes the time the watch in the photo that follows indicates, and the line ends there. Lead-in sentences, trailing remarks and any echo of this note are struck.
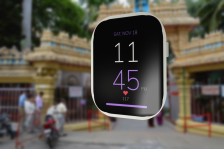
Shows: 11:45
